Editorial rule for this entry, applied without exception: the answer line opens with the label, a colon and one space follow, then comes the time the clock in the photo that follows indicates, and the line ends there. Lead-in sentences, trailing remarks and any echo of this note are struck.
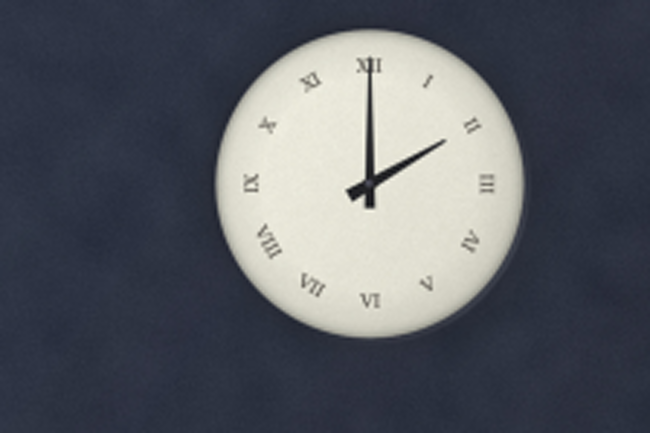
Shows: 2:00
